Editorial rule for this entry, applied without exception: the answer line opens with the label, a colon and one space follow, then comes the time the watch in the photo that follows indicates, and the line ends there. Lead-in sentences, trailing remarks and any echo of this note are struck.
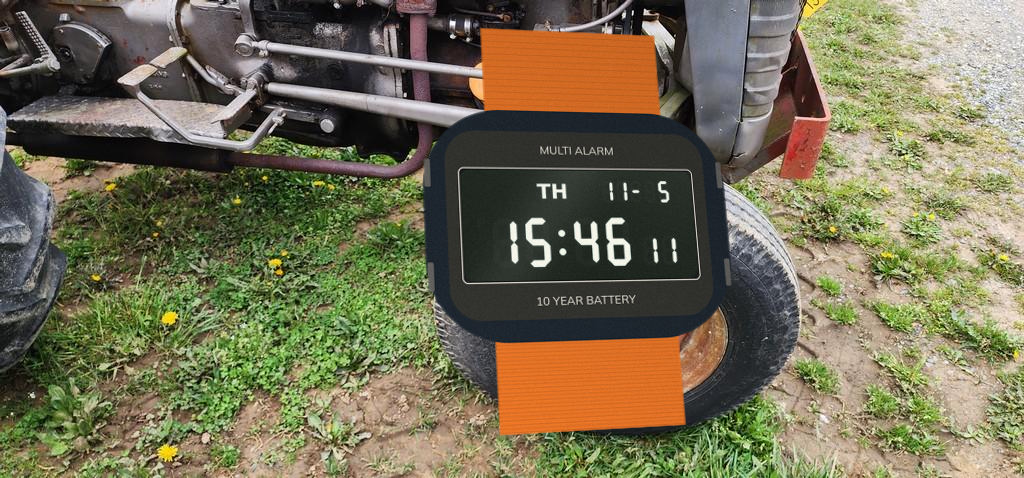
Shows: 15:46:11
